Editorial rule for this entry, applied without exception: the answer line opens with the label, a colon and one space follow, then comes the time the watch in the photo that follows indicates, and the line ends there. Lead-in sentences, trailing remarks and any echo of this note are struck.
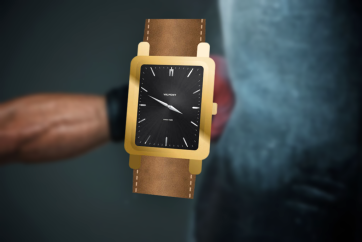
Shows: 3:49
